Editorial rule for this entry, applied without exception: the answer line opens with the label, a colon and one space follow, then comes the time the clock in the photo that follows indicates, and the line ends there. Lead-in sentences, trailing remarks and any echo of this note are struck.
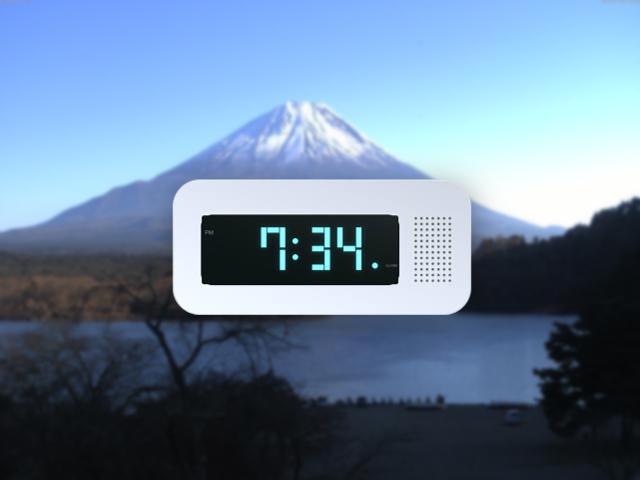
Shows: 7:34
